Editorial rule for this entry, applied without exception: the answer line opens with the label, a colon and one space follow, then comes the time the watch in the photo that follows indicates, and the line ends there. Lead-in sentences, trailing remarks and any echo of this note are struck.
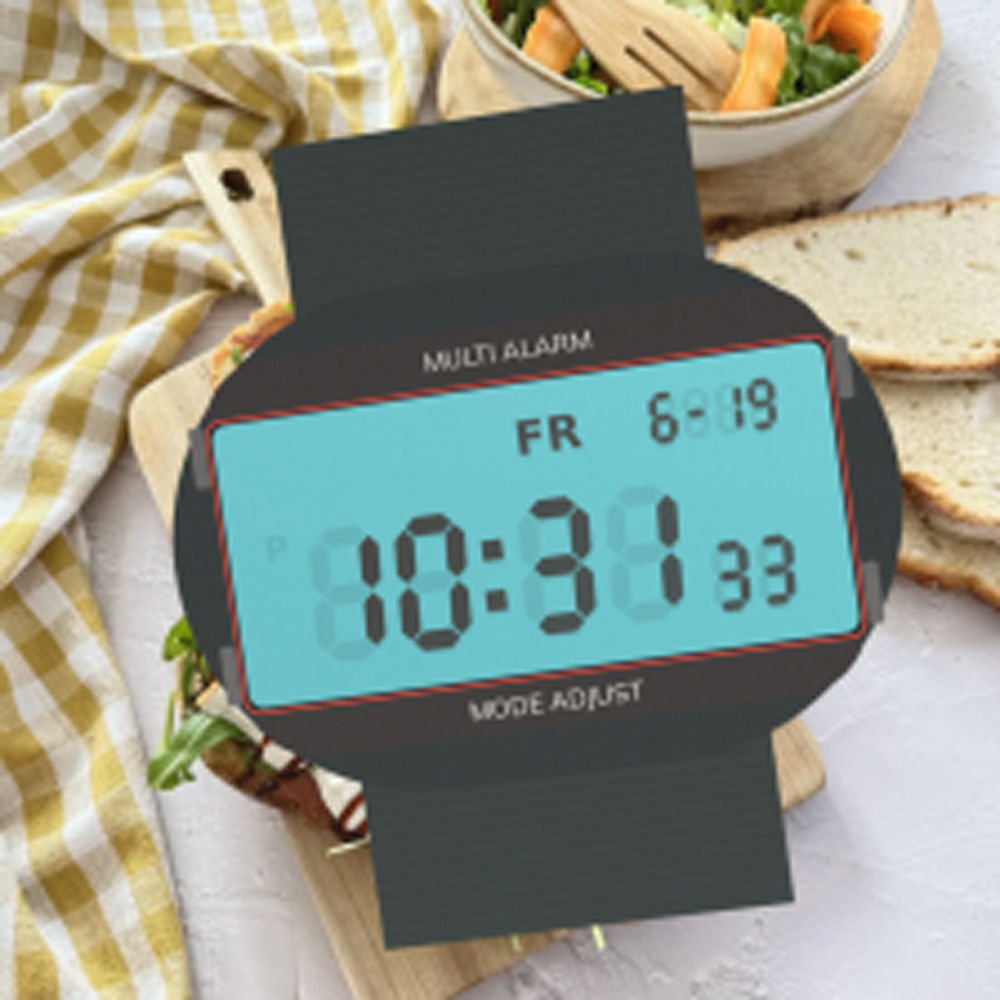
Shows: 10:31:33
